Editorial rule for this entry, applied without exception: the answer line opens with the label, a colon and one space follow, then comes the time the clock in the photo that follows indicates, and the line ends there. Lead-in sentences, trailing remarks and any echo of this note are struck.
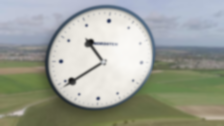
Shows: 10:39
